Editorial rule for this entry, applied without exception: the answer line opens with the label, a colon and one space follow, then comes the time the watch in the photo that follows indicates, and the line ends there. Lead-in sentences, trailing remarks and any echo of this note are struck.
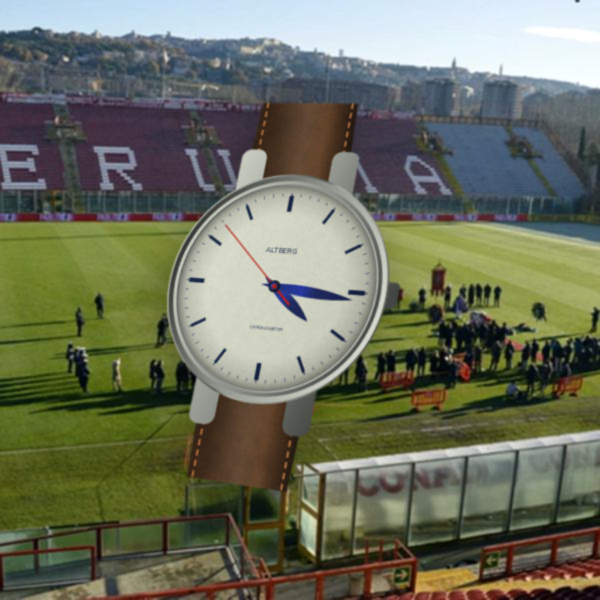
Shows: 4:15:52
